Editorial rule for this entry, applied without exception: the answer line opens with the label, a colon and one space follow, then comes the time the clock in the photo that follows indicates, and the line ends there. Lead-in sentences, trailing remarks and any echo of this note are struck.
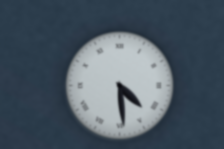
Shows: 4:29
